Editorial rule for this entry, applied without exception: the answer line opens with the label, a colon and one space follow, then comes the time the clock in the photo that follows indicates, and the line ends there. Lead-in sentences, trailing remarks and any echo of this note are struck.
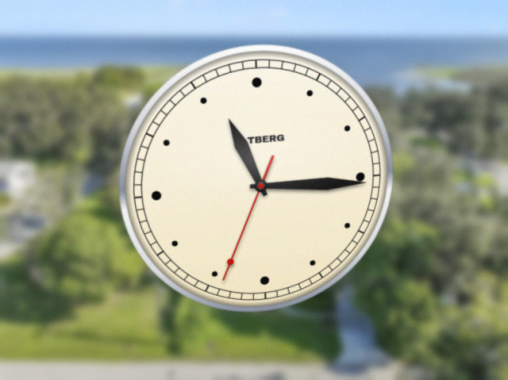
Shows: 11:15:34
